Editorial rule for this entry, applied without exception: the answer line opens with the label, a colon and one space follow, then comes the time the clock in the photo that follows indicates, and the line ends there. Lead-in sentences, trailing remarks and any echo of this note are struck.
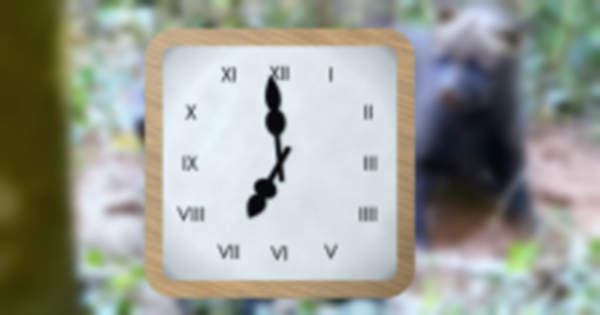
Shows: 6:59
